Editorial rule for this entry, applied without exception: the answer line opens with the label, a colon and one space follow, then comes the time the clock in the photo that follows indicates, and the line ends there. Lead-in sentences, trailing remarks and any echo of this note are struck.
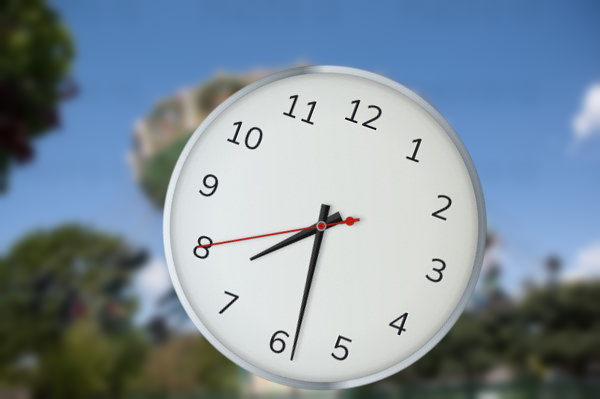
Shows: 7:28:40
